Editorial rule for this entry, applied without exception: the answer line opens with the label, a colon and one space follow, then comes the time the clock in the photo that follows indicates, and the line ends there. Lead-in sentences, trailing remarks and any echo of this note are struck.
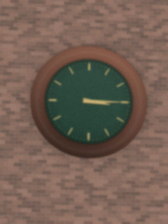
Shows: 3:15
